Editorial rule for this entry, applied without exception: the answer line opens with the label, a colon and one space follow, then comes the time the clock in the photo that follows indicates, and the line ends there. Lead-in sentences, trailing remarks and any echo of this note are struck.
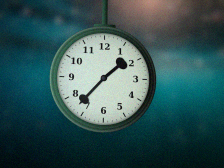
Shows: 1:37
